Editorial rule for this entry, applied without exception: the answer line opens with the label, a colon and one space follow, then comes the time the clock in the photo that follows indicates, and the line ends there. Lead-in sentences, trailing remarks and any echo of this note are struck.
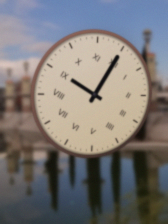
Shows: 9:00
